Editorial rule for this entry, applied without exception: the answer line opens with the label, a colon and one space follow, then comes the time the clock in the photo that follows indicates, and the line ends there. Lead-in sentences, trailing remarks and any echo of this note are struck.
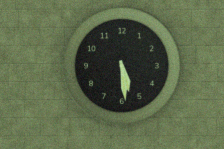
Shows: 5:29
